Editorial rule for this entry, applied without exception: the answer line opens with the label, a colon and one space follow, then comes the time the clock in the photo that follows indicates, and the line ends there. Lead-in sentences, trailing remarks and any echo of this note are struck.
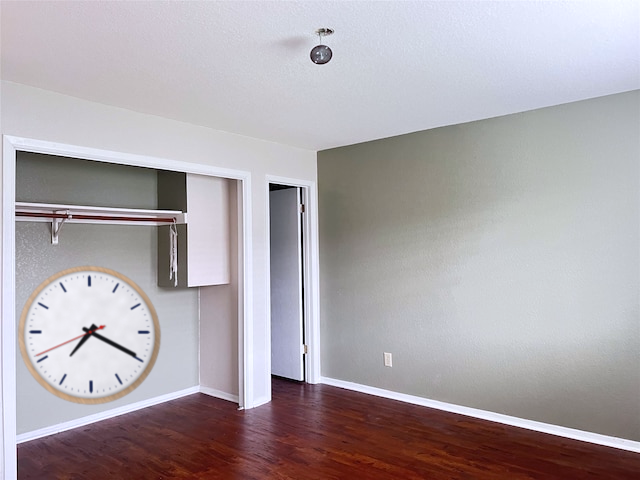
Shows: 7:19:41
